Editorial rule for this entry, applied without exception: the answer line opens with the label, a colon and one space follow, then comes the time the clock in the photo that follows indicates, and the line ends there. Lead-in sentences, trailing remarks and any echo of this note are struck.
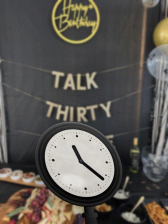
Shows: 11:22
